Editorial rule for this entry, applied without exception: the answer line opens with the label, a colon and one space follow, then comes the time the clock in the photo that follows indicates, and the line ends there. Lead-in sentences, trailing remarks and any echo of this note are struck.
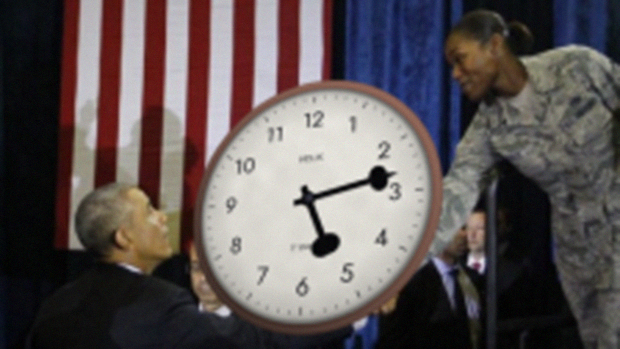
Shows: 5:13
